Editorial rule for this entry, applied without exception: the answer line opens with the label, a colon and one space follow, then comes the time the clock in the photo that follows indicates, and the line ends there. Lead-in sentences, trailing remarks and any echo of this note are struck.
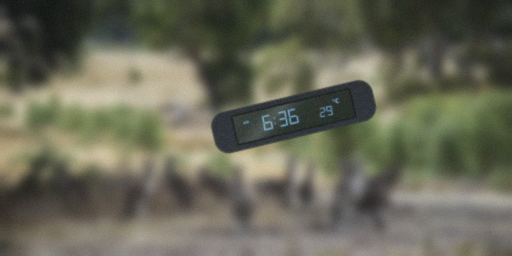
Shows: 6:36
